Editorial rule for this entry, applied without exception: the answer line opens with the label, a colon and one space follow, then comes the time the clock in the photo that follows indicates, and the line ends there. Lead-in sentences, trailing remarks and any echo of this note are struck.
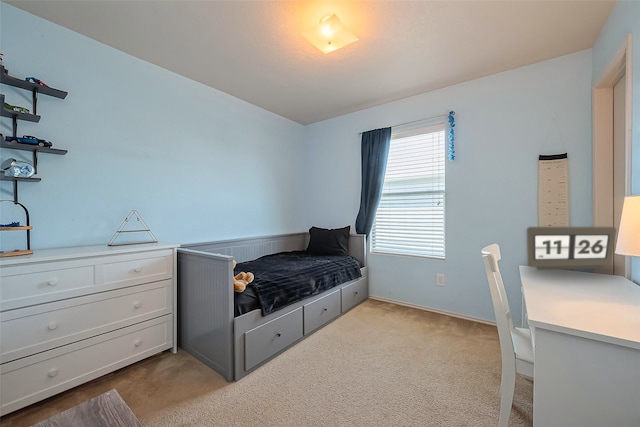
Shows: 11:26
